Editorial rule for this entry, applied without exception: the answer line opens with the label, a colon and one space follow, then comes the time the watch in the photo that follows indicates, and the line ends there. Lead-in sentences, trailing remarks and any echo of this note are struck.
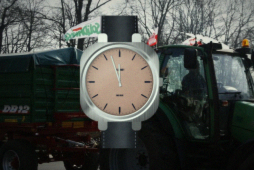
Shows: 11:57
